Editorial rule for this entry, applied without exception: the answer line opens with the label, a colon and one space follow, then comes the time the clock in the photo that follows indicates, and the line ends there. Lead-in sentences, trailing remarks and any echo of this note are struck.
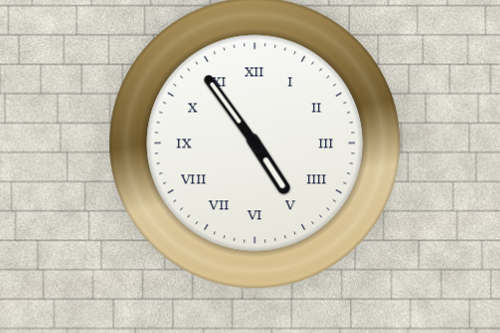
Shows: 4:54
